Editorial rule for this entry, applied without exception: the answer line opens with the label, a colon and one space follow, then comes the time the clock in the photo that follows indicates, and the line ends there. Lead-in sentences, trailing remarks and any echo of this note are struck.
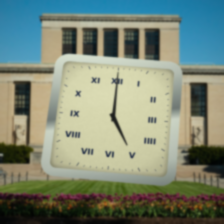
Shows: 5:00
